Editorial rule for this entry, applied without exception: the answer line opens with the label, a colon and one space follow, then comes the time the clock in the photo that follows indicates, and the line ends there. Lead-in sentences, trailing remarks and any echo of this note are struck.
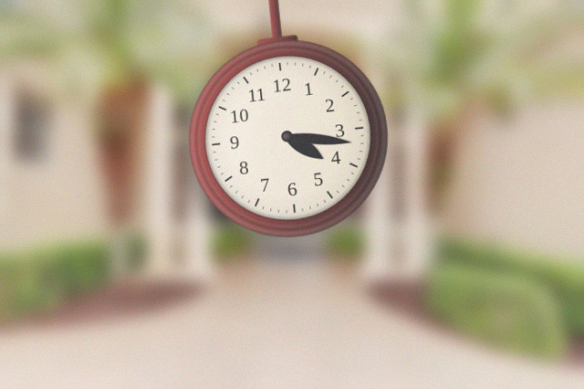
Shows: 4:17
